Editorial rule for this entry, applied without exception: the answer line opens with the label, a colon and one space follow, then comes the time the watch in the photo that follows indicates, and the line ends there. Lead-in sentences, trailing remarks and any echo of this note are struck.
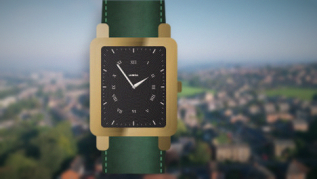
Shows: 1:54
